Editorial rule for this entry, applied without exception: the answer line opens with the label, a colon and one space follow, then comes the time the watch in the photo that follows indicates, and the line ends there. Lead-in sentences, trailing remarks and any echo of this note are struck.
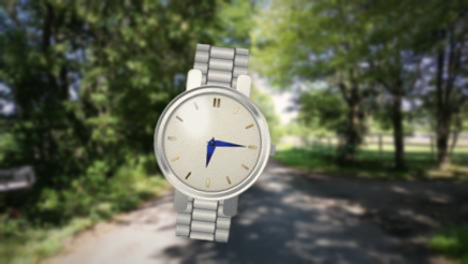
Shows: 6:15
